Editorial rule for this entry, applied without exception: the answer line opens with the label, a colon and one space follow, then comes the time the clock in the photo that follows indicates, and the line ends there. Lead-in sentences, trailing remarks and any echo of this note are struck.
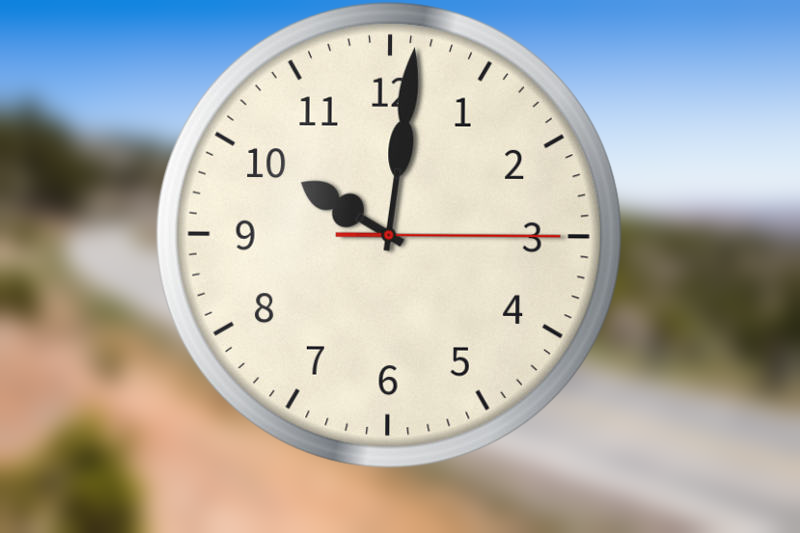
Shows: 10:01:15
